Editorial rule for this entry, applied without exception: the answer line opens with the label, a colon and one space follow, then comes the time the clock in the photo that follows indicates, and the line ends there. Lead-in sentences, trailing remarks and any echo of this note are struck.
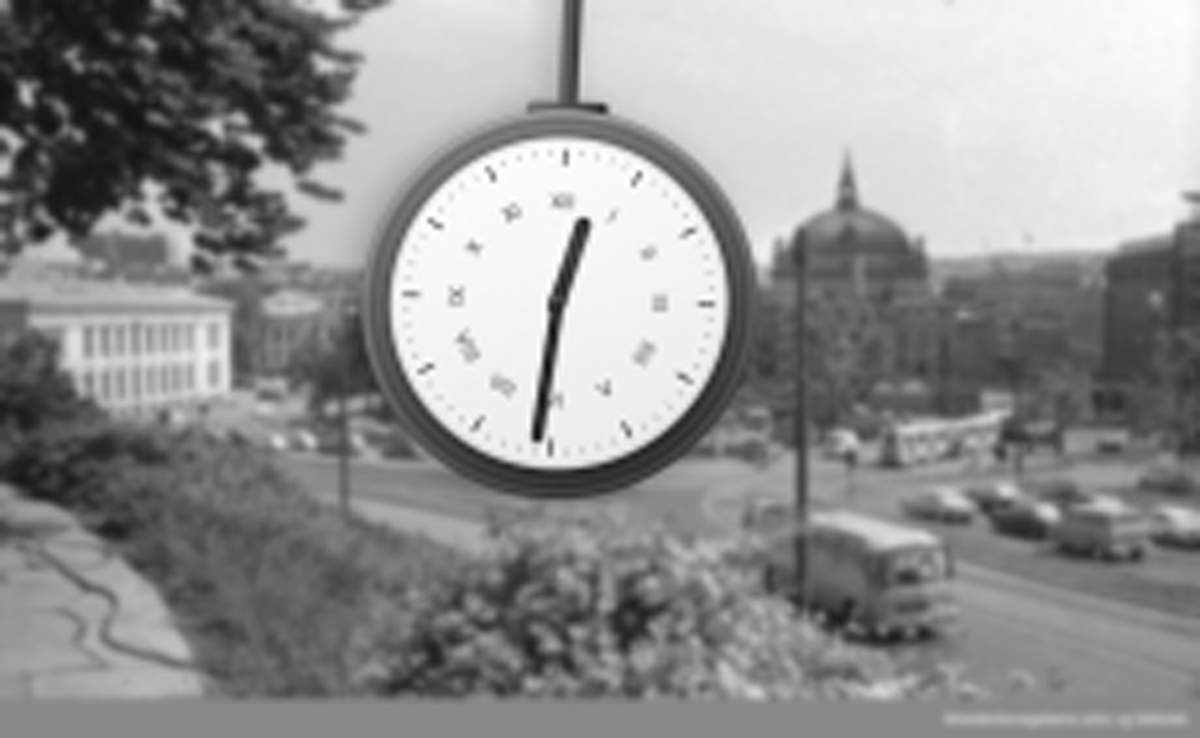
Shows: 12:31
